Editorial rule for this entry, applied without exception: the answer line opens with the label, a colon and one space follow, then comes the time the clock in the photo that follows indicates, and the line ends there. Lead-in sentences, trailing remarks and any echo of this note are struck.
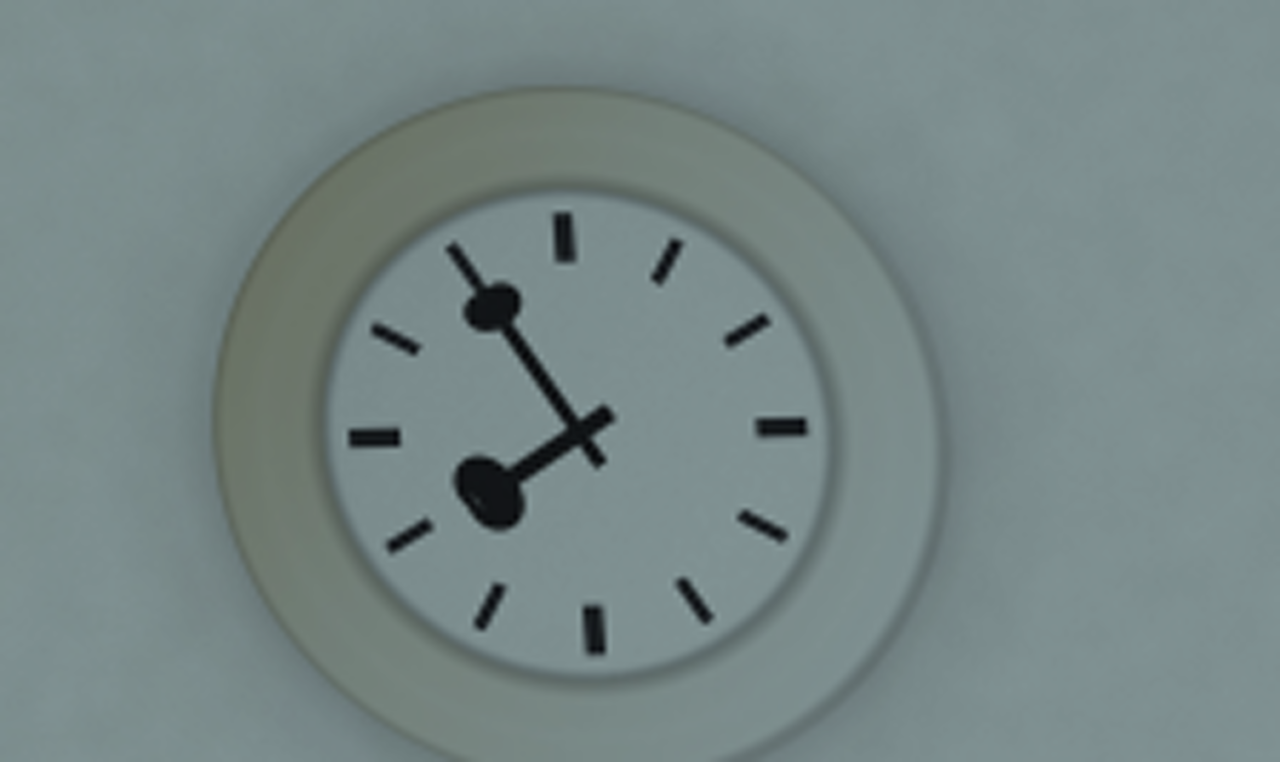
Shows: 7:55
